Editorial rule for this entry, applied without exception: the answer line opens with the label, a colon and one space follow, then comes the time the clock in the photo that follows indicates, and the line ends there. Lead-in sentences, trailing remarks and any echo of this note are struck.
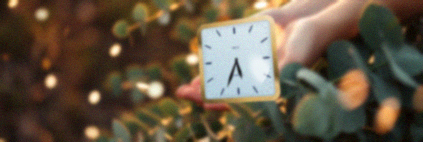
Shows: 5:34
